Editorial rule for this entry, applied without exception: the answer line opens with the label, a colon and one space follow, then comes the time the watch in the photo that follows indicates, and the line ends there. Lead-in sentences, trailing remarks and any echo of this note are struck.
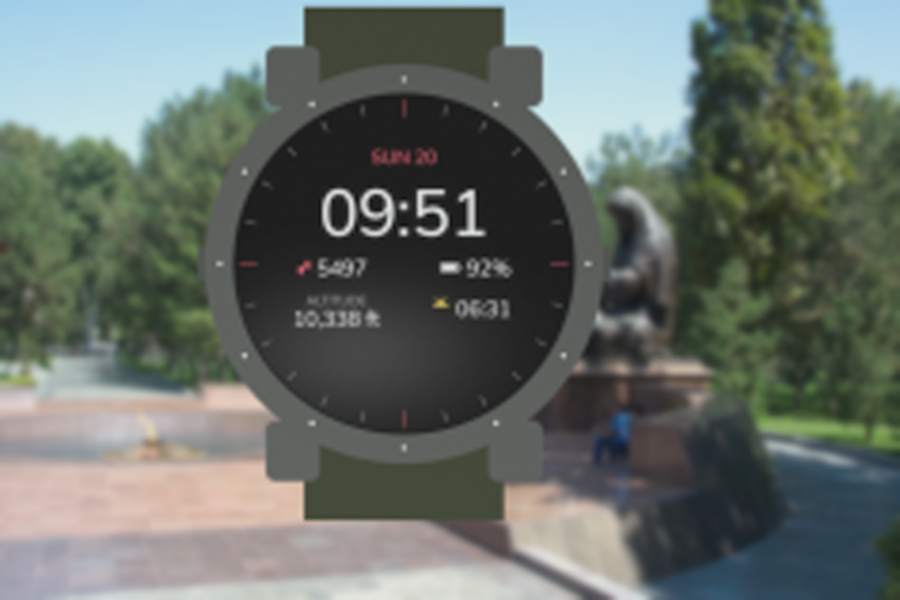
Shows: 9:51
